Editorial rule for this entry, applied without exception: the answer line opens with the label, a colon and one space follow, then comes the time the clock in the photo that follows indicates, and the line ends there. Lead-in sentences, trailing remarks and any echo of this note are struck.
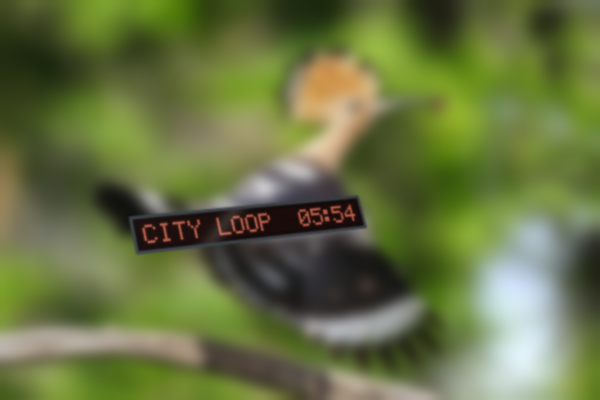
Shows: 5:54
